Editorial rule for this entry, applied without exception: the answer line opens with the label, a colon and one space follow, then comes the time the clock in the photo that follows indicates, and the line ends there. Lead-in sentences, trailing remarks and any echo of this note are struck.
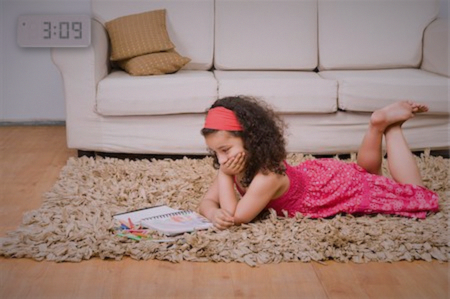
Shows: 3:09
